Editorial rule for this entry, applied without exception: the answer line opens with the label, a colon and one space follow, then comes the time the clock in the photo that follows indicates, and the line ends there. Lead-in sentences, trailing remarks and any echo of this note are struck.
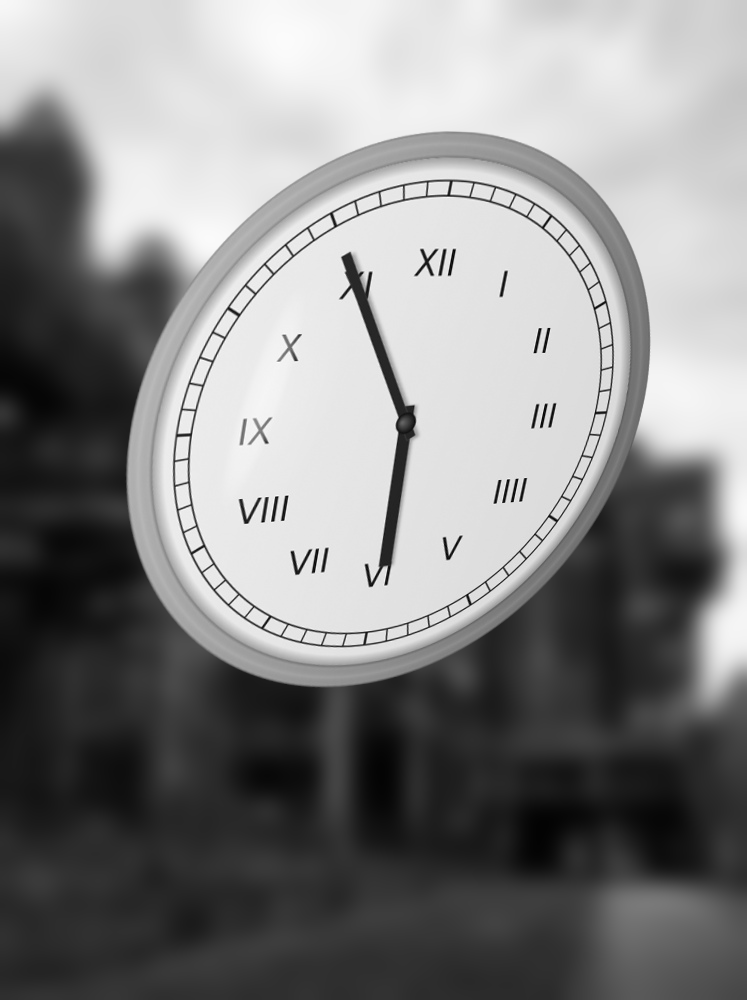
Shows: 5:55
